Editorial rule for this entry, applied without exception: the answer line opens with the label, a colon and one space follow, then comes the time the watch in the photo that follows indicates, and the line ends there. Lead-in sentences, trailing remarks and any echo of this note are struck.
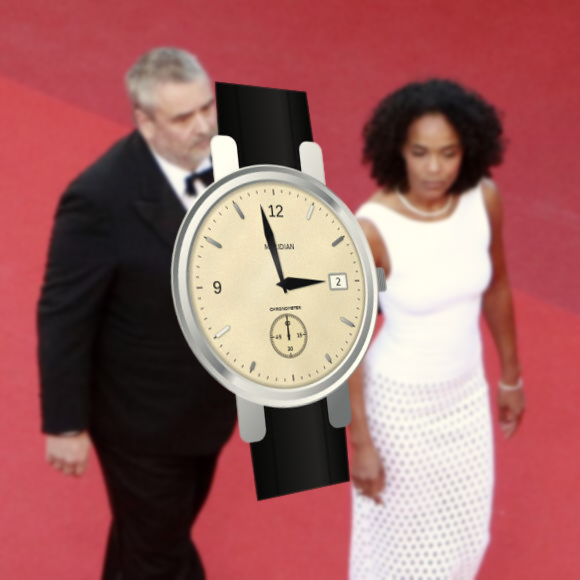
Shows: 2:58
